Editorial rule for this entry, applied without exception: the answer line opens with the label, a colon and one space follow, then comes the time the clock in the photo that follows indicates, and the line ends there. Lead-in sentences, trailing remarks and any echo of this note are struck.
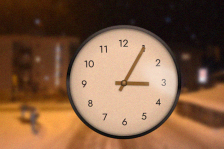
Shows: 3:05
